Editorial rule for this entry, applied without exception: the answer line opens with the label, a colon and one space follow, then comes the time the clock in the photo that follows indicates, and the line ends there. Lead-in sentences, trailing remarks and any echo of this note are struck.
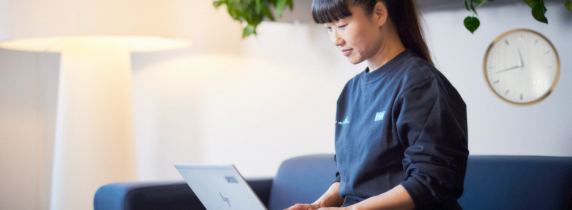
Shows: 11:43
